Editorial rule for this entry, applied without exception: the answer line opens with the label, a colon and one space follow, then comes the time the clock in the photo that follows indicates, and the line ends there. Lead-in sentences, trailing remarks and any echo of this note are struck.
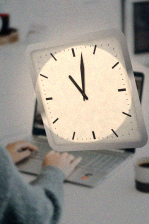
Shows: 11:02
